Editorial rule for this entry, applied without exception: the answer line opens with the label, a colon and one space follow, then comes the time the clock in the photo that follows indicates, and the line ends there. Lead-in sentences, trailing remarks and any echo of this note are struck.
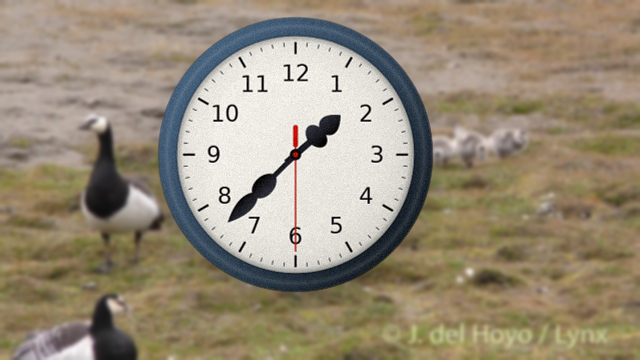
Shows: 1:37:30
